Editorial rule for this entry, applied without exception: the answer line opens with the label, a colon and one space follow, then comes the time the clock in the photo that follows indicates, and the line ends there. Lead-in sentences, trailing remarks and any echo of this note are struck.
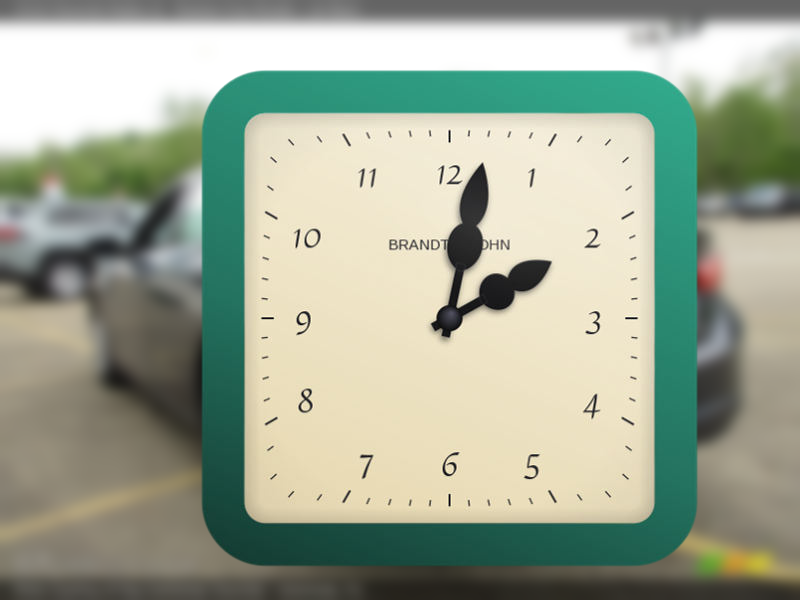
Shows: 2:02
